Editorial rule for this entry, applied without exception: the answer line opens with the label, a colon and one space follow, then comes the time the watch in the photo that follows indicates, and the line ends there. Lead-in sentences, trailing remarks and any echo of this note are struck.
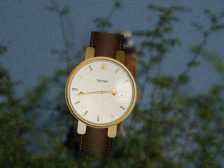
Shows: 2:43
